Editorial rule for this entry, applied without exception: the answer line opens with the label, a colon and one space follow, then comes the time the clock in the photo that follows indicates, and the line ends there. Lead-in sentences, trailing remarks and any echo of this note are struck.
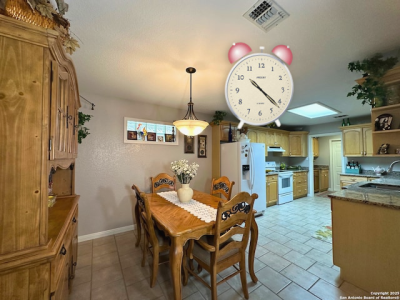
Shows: 10:22
